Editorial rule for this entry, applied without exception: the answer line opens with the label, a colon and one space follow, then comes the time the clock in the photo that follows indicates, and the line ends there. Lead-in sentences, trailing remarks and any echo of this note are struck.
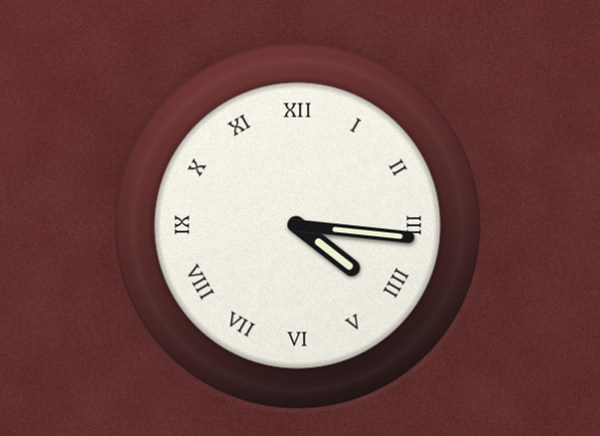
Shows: 4:16
